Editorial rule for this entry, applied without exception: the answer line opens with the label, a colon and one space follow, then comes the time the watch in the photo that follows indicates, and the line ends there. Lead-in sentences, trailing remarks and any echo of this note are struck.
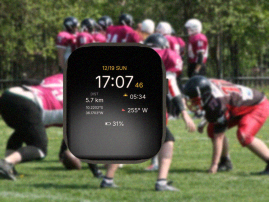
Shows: 17:07
